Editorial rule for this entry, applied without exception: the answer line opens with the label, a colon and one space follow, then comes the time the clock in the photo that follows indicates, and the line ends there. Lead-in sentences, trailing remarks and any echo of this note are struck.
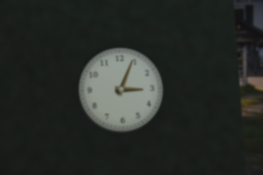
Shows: 3:04
